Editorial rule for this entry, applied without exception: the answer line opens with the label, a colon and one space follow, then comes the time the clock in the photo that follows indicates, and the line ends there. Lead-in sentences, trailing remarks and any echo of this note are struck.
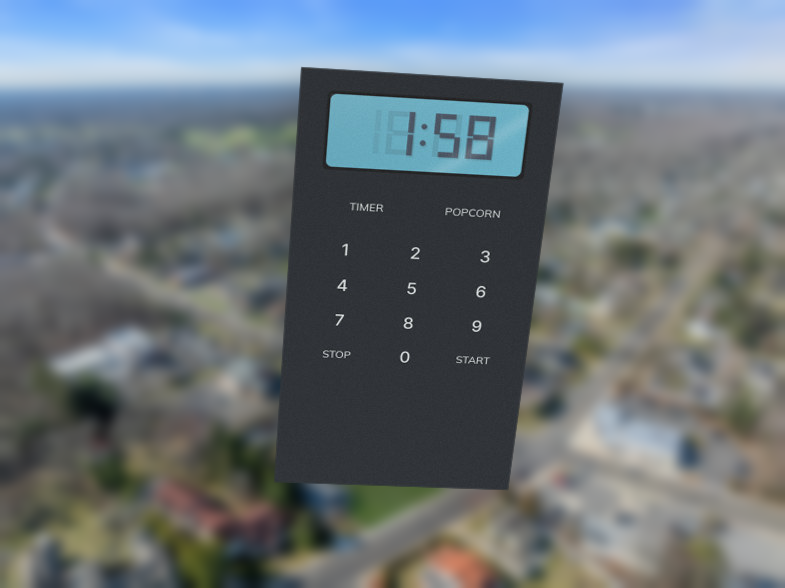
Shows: 1:58
